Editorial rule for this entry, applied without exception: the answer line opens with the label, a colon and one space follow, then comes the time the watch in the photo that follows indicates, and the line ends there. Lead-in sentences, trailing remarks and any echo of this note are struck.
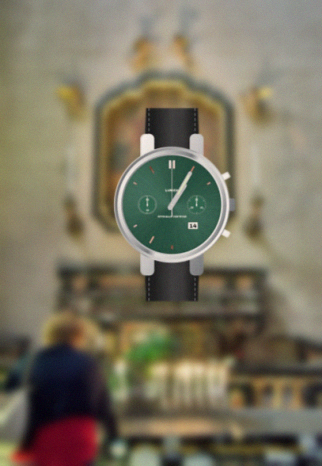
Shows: 1:05
